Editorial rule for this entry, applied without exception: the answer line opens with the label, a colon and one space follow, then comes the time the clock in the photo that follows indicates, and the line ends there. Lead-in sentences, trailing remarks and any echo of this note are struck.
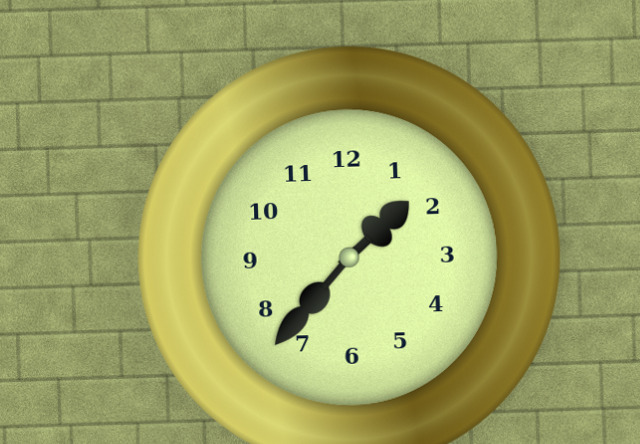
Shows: 1:37
